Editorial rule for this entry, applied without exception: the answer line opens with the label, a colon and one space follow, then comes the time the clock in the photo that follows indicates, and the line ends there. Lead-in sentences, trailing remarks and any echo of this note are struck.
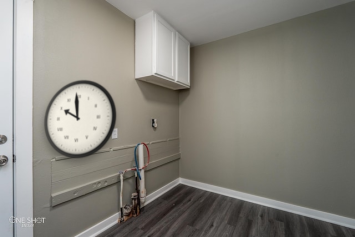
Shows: 9:59
